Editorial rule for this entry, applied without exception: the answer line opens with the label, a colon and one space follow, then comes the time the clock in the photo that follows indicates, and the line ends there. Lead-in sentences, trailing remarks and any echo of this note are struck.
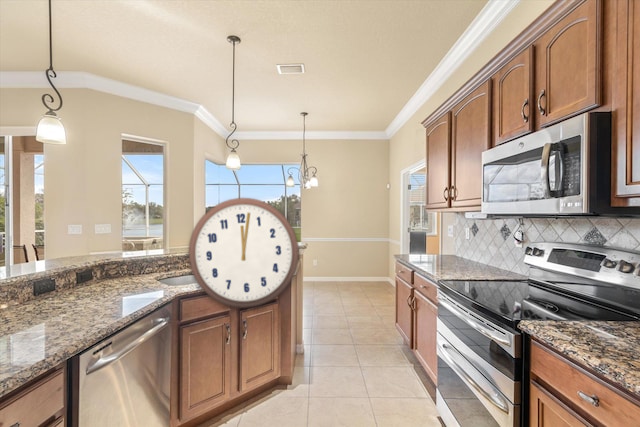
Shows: 12:02
